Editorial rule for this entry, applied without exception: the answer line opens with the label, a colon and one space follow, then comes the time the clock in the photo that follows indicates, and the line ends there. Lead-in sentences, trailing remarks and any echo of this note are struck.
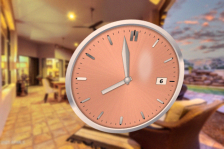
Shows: 7:58
